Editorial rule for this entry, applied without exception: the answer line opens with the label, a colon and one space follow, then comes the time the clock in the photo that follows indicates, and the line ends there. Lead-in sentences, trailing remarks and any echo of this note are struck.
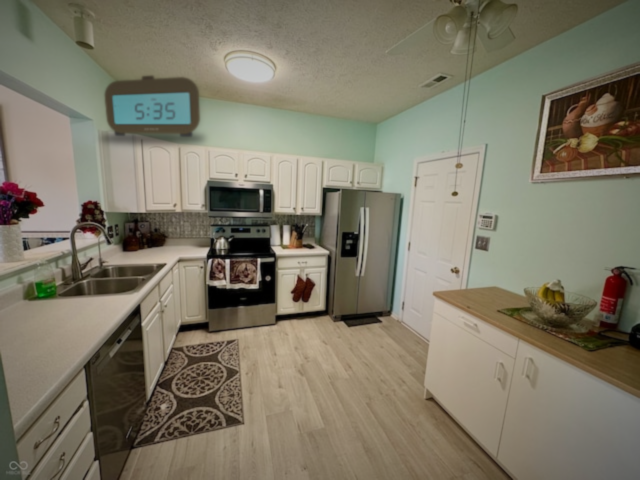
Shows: 5:35
